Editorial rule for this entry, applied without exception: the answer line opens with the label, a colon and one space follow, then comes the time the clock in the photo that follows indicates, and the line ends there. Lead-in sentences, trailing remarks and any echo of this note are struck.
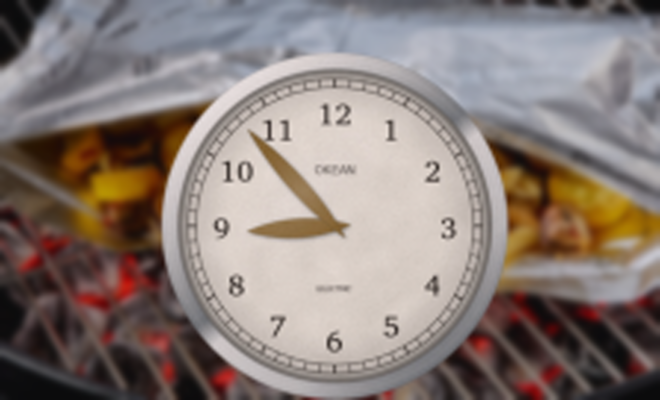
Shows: 8:53
